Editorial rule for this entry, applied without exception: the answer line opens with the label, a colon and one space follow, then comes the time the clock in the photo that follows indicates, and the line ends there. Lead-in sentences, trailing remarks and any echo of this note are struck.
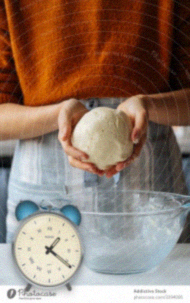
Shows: 1:21
